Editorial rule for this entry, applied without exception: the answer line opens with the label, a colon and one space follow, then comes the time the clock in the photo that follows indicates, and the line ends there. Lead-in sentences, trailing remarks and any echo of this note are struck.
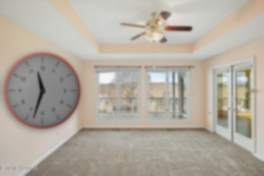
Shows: 11:33
